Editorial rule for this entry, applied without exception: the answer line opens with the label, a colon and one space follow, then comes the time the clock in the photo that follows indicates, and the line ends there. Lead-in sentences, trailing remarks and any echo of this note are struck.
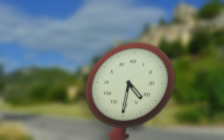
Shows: 4:30
